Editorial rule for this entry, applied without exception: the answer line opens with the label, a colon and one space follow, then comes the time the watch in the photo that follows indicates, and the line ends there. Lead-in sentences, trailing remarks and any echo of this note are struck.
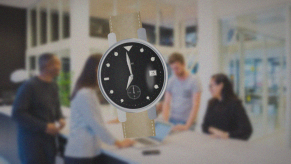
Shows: 6:59
